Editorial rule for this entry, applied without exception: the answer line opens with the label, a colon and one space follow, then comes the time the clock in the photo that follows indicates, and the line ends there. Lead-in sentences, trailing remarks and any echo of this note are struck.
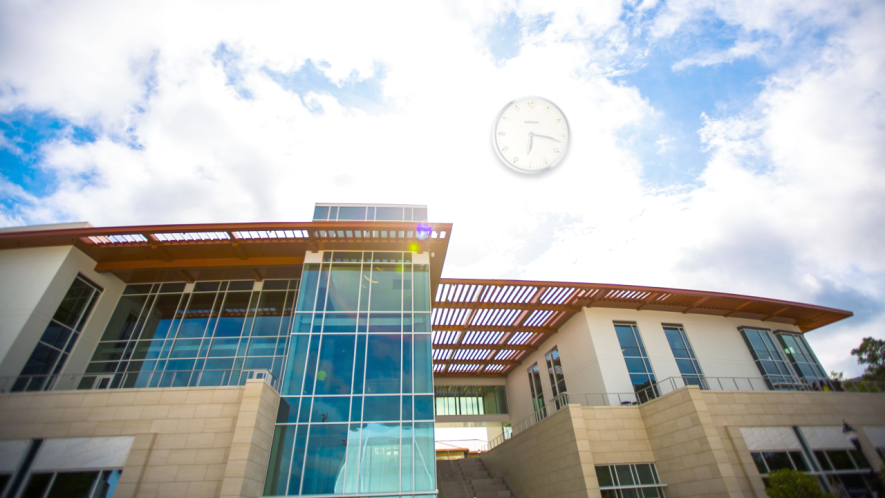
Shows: 6:17
